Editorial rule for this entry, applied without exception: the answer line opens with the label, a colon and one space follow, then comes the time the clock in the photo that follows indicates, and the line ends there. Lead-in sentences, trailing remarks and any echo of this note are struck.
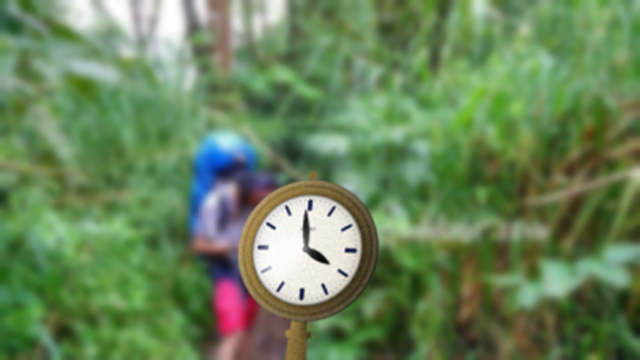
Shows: 3:59
